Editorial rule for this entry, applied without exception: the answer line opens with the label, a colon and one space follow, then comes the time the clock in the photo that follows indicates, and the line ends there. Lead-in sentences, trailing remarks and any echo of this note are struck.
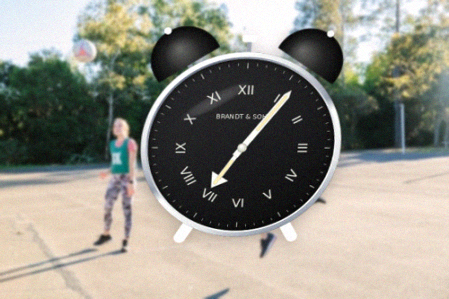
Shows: 7:06
